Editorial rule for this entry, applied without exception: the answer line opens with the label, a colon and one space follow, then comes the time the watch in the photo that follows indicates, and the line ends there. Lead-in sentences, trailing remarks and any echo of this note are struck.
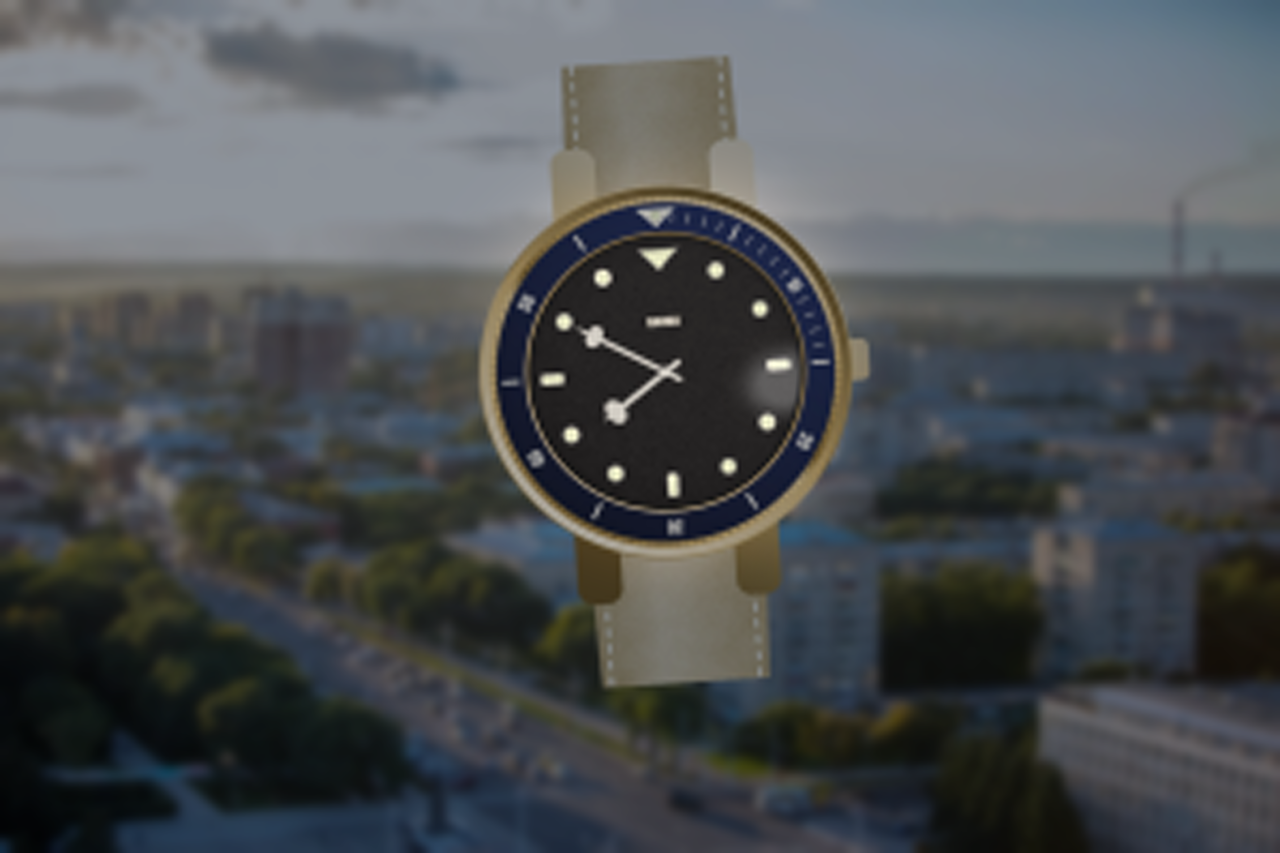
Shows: 7:50
